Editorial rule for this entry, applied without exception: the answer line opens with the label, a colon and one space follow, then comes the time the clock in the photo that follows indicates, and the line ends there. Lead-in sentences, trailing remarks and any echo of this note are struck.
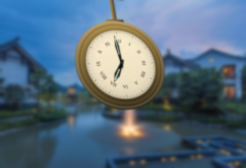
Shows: 6:59
